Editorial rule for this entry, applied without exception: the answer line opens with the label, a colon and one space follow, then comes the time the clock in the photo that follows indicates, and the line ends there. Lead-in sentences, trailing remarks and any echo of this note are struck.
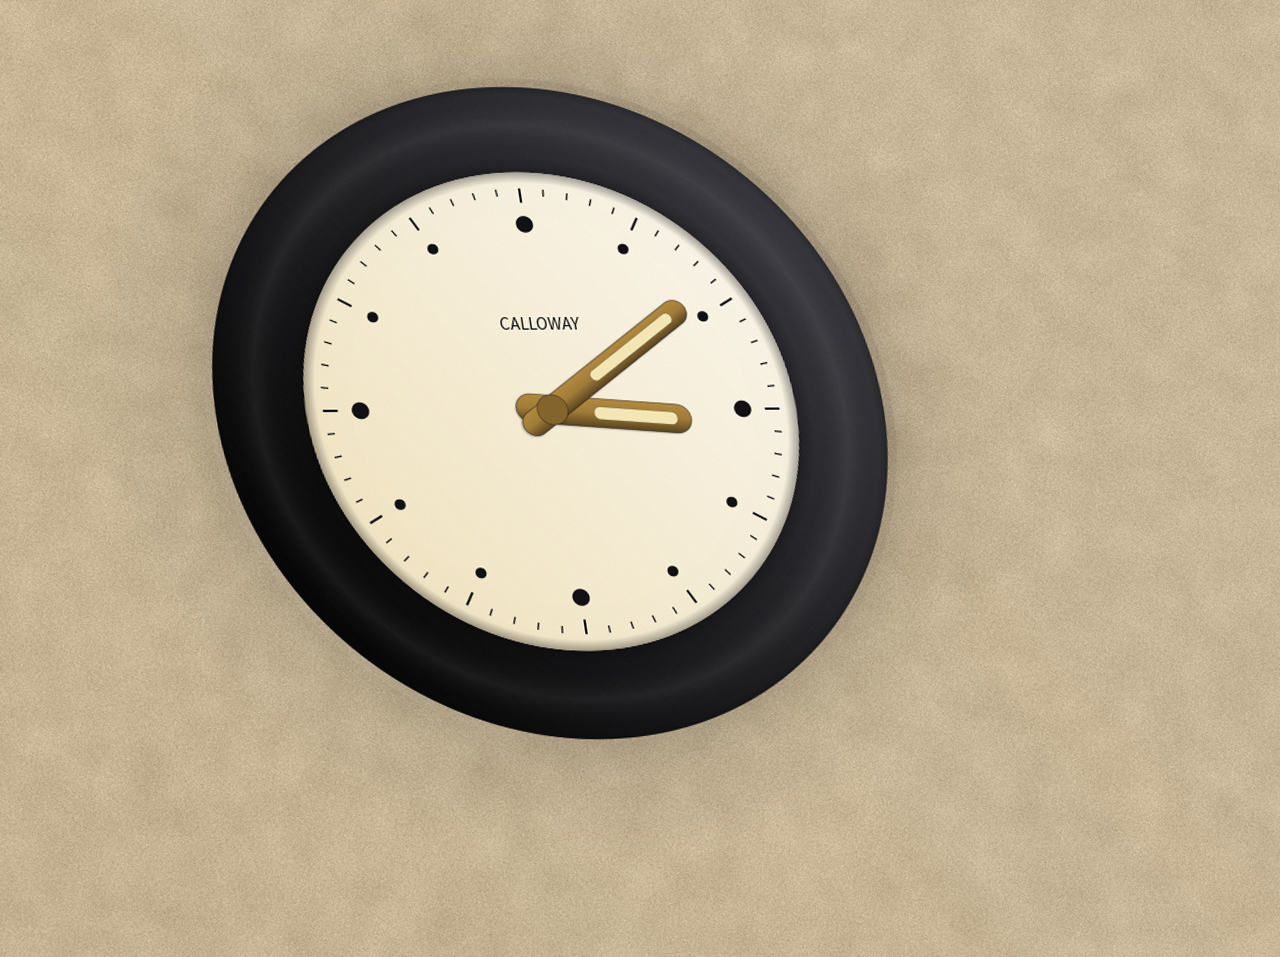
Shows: 3:09
